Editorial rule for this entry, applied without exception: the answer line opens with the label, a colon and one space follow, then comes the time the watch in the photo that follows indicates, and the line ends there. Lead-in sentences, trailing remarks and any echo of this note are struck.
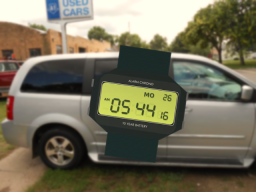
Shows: 5:44:16
